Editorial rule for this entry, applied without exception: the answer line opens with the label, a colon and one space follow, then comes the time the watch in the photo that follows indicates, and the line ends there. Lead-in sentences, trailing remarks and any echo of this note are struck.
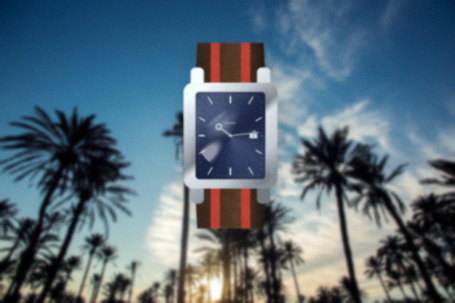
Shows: 10:14
